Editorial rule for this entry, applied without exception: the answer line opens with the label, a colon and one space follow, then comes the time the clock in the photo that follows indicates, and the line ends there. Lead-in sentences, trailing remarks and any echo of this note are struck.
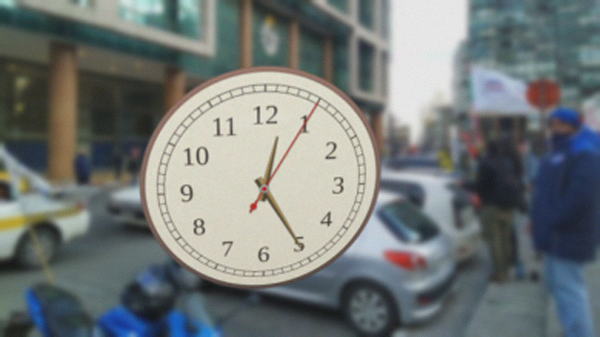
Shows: 12:25:05
